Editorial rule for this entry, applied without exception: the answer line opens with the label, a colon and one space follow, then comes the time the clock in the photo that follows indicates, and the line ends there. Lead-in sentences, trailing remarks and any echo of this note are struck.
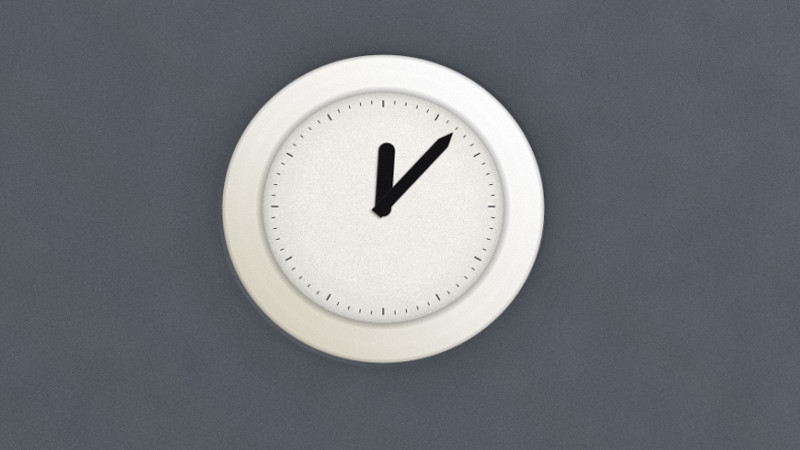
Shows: 12:07
